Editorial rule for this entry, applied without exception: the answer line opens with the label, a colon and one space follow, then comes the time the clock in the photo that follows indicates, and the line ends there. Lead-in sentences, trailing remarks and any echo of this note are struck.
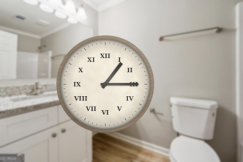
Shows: 1:15
